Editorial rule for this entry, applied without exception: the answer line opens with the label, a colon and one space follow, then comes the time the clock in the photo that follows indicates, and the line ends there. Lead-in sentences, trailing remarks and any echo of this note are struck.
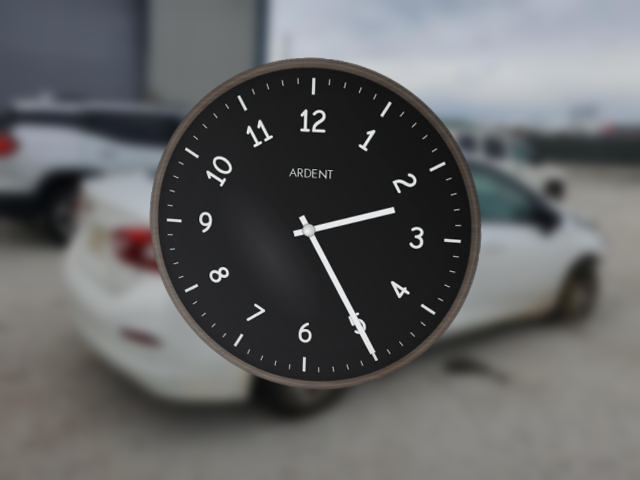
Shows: 2:25
